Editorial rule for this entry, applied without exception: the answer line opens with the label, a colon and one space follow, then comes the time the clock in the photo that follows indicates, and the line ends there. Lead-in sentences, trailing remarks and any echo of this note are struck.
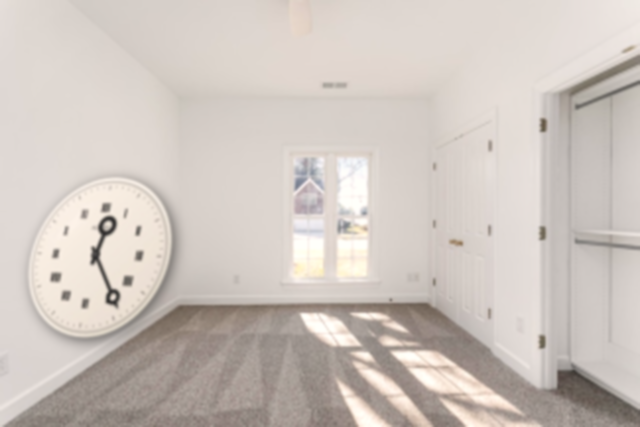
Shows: 12:24
